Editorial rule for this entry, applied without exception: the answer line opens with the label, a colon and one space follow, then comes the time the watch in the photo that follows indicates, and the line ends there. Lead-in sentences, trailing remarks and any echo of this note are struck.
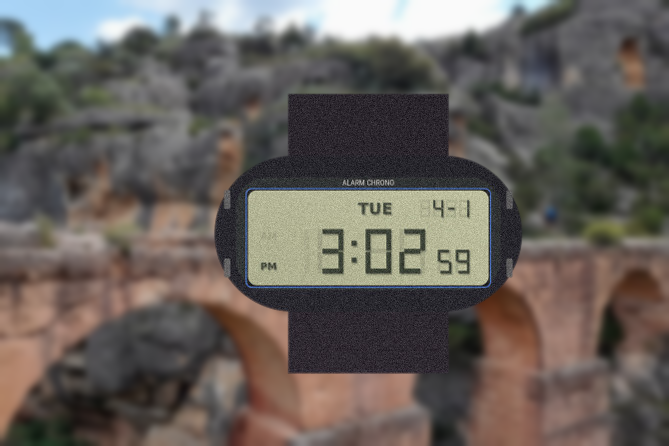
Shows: 3:02:59
